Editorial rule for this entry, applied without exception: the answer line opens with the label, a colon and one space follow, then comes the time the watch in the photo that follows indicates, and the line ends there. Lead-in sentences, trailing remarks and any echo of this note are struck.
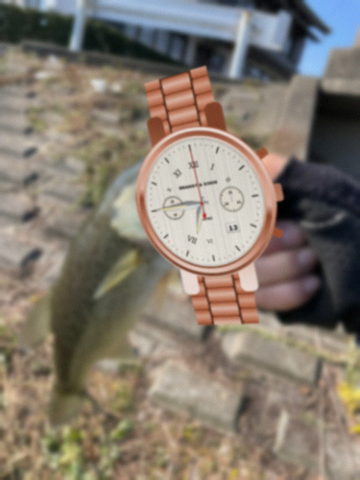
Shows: 6:45
